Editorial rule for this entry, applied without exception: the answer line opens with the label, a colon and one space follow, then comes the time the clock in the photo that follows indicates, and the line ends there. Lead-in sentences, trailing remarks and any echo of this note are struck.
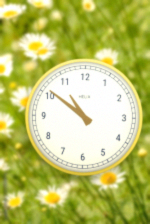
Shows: 10:51
